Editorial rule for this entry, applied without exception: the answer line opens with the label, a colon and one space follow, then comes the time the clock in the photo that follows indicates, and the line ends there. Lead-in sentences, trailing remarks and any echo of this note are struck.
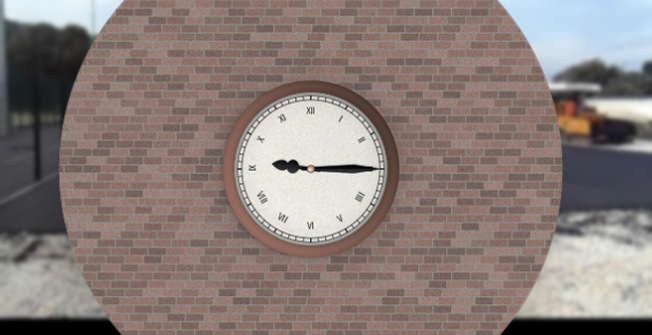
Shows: 9:15
